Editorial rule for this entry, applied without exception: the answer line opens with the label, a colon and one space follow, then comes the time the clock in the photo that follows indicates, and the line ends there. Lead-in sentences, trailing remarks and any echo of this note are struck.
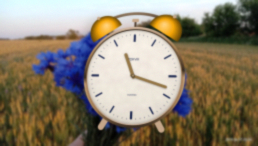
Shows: 11:18
